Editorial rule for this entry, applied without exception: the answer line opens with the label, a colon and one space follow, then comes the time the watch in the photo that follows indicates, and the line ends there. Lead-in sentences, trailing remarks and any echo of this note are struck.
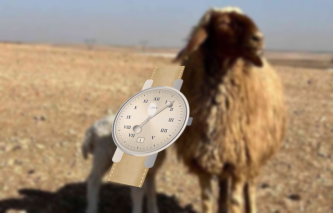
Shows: 7:07
